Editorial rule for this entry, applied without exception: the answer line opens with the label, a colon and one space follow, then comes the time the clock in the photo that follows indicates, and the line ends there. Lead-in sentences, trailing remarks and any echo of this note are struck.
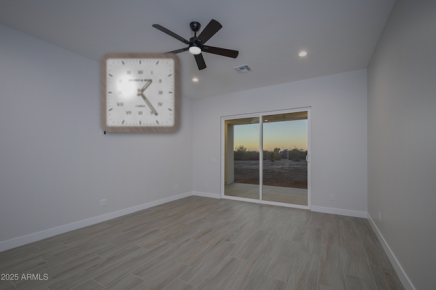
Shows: 1:24
